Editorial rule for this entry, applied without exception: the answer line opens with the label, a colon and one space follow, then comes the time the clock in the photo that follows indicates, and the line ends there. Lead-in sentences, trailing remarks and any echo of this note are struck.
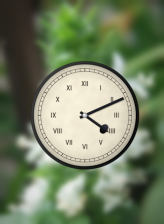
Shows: 4:11
